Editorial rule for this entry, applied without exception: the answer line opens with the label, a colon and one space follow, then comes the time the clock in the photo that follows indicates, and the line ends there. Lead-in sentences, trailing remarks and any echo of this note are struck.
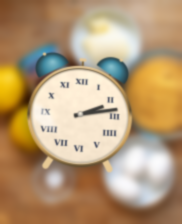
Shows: 2:13
